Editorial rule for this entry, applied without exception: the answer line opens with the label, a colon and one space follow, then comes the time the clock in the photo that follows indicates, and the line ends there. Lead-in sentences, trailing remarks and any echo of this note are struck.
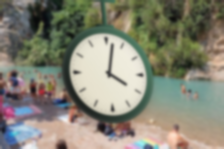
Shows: 4:02
